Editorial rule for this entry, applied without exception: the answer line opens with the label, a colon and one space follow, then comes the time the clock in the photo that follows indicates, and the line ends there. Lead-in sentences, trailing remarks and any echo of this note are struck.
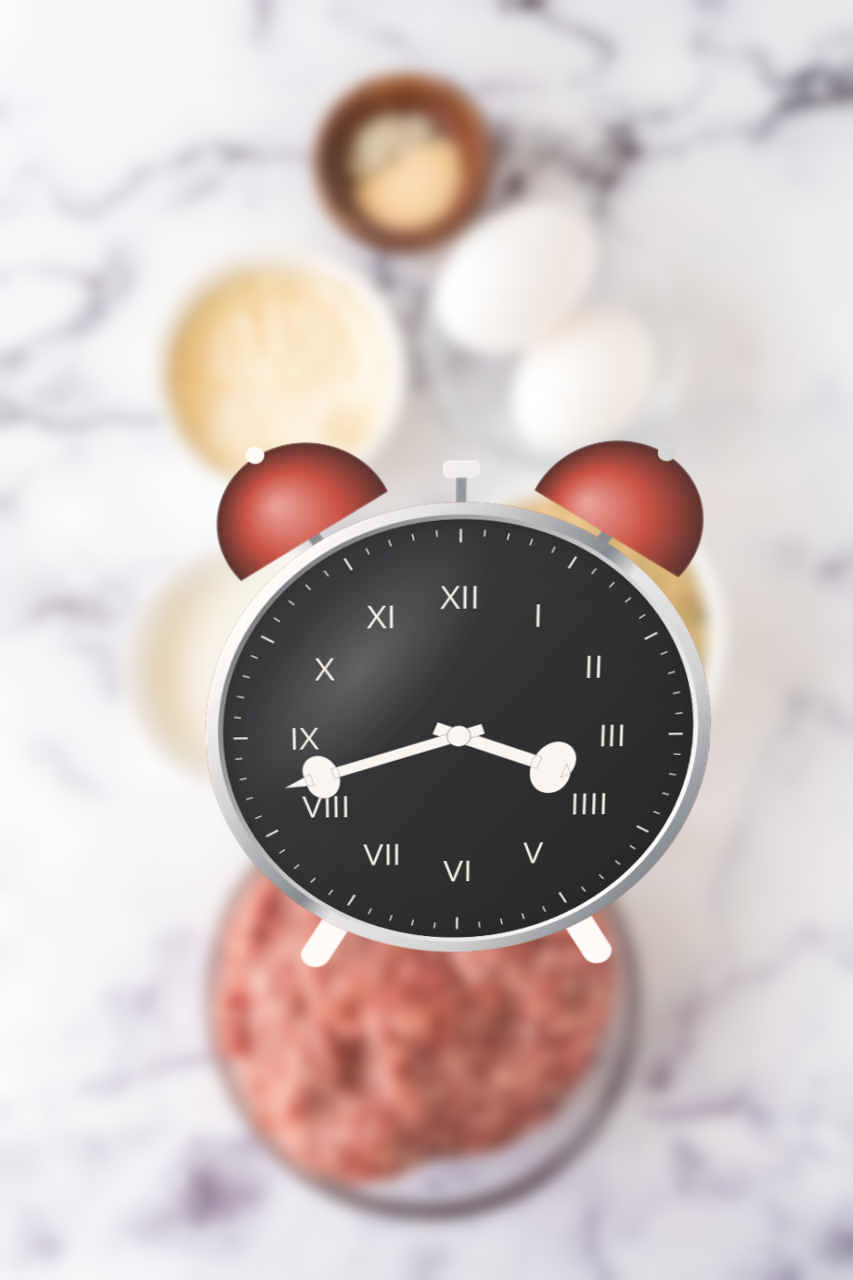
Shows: 3:42
